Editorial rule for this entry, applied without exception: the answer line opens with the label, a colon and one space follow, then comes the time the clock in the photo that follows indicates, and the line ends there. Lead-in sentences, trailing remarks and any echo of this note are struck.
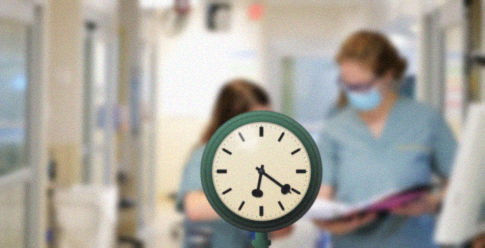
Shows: 6:21
